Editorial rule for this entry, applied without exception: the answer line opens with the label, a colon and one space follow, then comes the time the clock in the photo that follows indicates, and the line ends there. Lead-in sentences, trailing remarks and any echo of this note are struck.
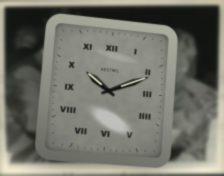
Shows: 10:11
